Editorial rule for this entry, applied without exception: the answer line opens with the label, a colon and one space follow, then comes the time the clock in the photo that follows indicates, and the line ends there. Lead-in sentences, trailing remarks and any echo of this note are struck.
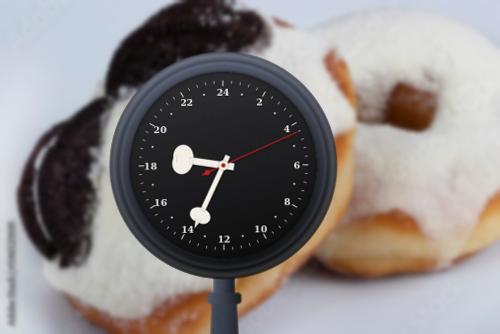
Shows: 18:34:11
